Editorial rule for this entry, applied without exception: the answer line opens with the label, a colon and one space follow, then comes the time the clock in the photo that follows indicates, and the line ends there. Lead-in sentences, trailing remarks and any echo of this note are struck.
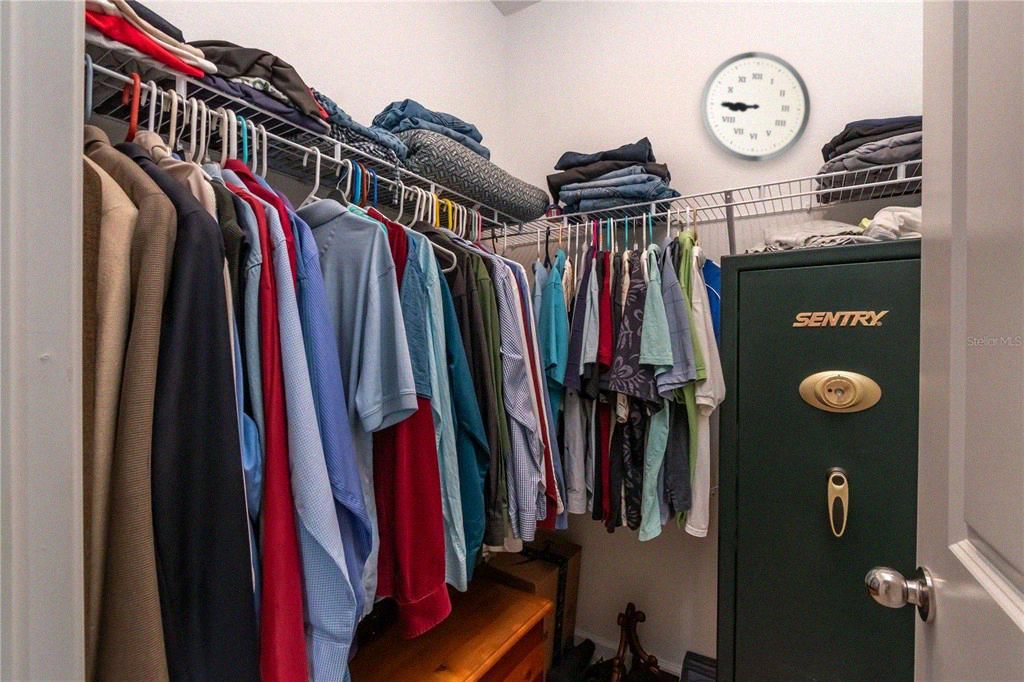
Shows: 8:45
